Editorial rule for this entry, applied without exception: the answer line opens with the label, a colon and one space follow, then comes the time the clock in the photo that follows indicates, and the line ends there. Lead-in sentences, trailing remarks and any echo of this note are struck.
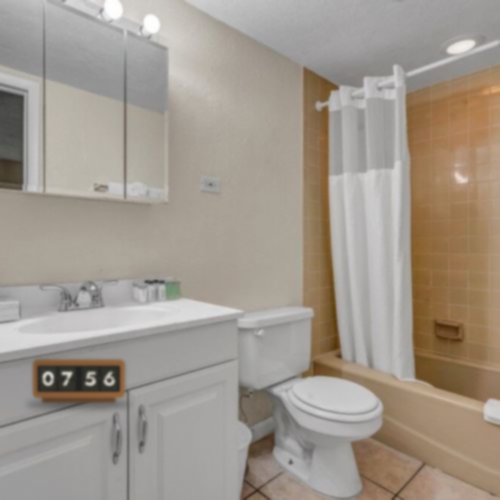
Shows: 7:56
